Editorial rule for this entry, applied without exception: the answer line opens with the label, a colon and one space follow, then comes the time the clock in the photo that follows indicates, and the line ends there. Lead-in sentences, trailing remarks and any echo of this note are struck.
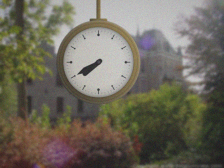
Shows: 7:40
